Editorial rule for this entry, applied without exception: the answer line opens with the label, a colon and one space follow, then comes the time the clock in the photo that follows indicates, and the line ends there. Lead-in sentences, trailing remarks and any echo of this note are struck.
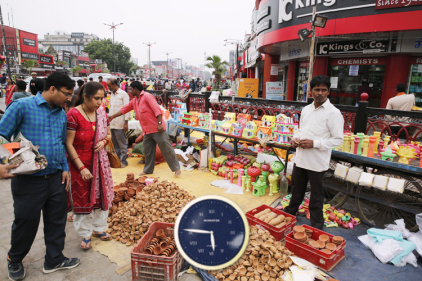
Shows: 5:46
